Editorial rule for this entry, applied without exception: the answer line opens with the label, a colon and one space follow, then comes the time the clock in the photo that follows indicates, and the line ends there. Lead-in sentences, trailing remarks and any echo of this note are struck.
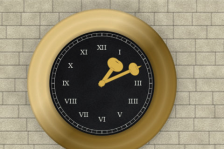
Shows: 1:11
